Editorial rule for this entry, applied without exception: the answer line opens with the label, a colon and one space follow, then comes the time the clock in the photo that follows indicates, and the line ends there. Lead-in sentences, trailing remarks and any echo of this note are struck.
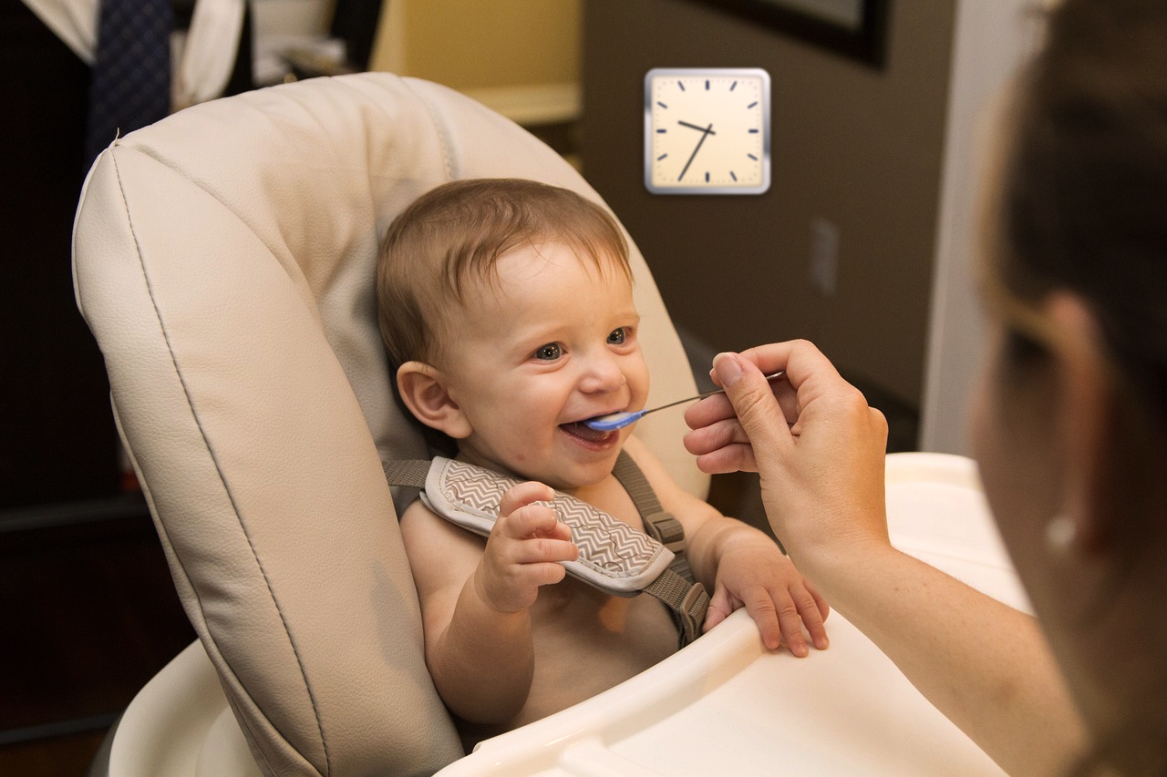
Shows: 9:35
